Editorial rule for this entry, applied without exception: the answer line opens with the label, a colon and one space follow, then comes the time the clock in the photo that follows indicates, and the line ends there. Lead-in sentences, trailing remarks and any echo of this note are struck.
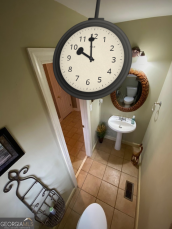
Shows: 9:59
